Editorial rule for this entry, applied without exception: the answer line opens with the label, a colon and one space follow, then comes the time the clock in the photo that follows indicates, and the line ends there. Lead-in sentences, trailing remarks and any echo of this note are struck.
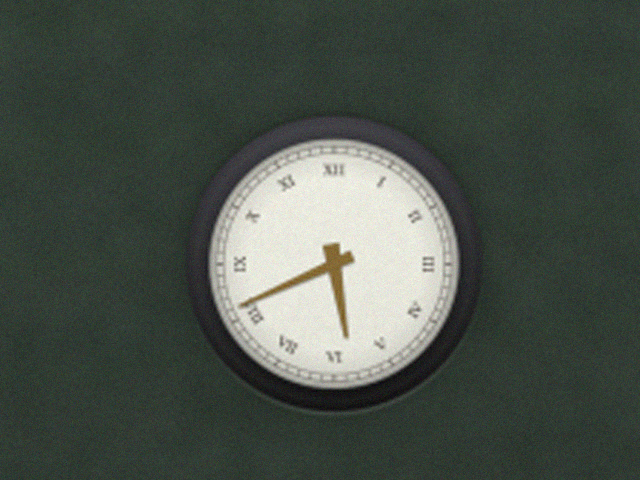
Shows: 5:41
